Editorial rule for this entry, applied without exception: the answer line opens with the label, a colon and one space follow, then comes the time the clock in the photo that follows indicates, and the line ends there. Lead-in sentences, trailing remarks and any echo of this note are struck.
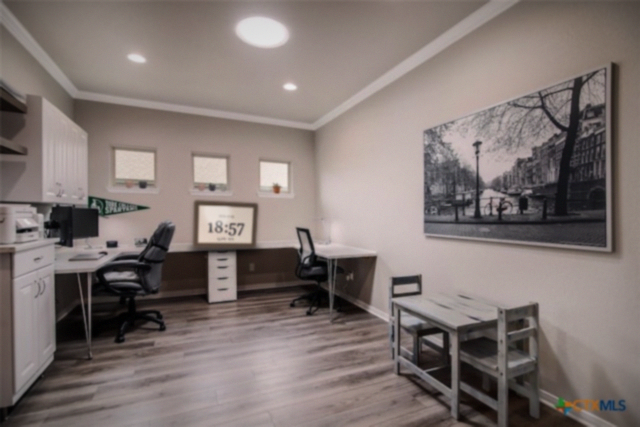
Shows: 18:57
